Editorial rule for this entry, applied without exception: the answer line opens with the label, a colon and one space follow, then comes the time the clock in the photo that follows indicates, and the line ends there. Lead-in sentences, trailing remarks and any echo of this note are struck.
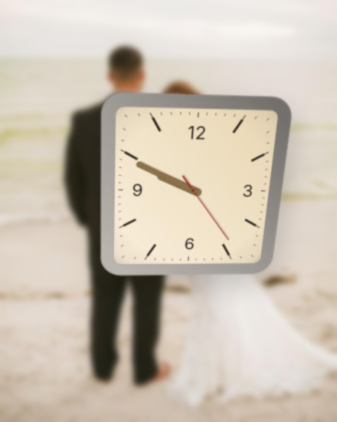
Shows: 9:49:24
